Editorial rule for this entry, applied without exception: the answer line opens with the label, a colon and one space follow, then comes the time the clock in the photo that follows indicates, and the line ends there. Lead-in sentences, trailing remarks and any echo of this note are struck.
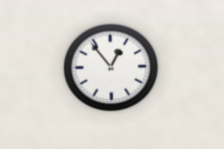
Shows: 12:54
